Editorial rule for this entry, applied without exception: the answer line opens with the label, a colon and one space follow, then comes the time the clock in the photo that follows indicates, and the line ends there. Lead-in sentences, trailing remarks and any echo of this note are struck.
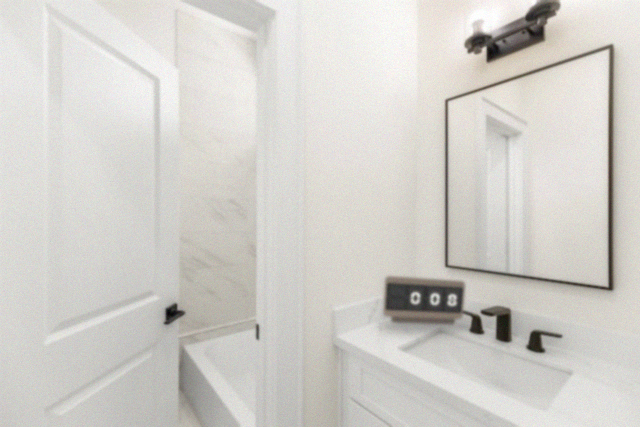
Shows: 0:08
